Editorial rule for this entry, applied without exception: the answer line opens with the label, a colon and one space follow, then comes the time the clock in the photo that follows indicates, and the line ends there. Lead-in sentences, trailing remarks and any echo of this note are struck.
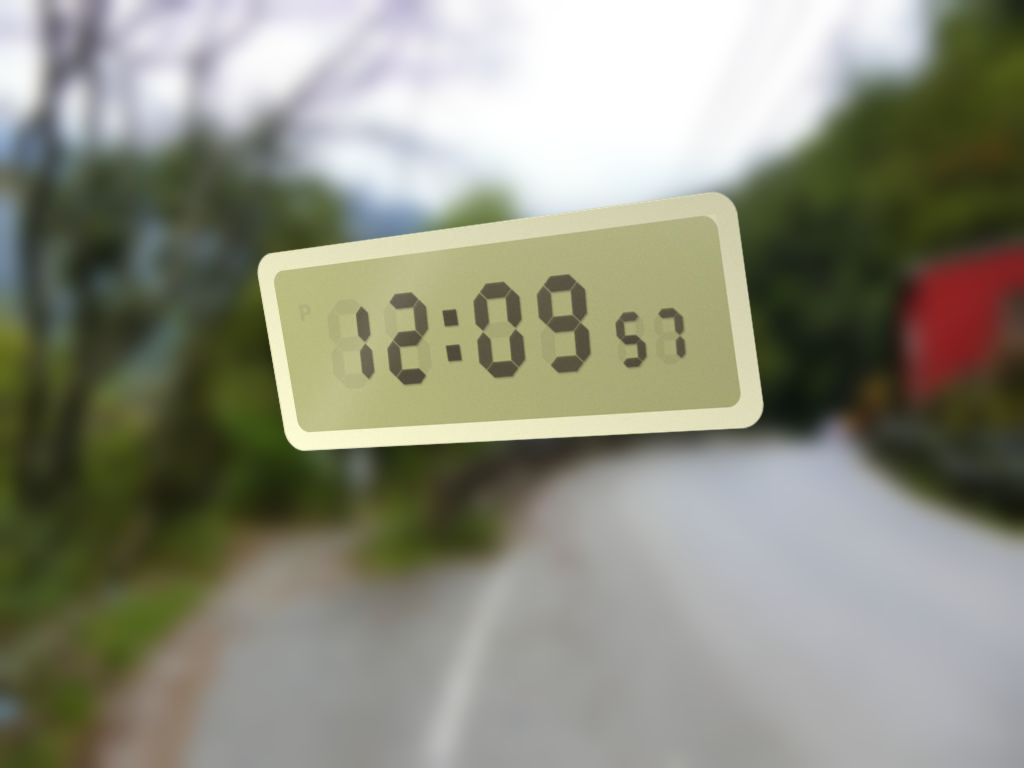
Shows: 12:09:57
